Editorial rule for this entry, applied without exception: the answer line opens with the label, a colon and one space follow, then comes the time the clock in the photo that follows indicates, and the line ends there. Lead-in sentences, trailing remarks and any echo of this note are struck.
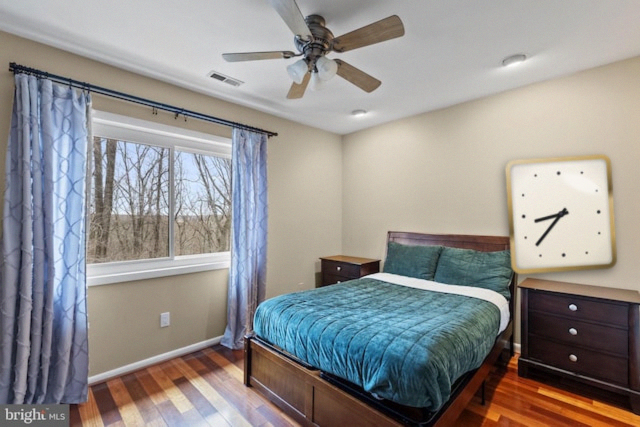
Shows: 8:37
